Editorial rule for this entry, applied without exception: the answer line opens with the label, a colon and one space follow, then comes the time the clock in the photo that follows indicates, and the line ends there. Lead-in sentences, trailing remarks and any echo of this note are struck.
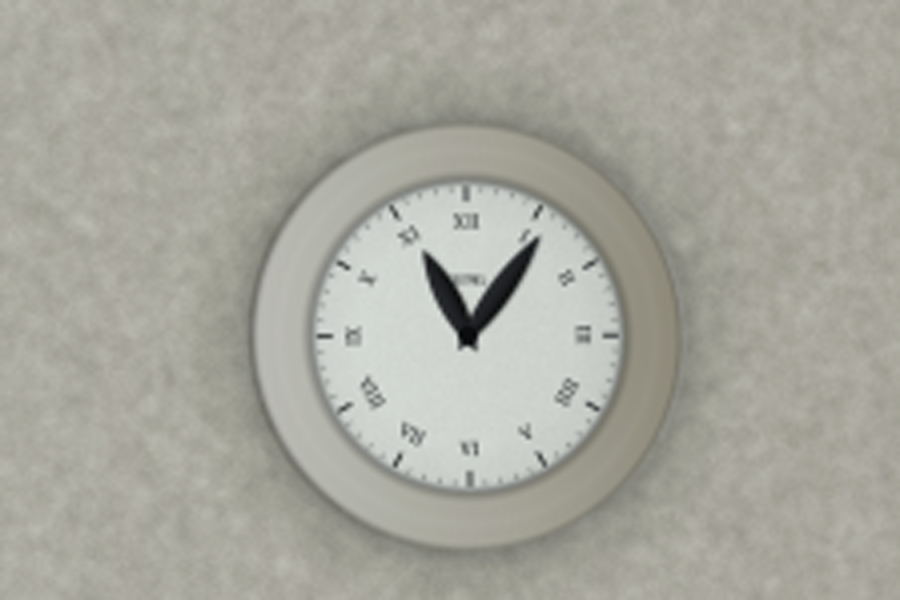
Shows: 11:06
